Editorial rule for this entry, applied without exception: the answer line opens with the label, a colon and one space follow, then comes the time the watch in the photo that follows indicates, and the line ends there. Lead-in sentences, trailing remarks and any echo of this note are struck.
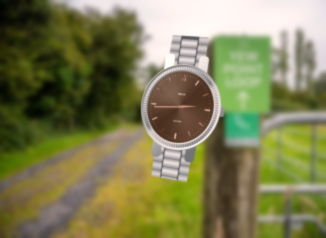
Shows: 2:44
